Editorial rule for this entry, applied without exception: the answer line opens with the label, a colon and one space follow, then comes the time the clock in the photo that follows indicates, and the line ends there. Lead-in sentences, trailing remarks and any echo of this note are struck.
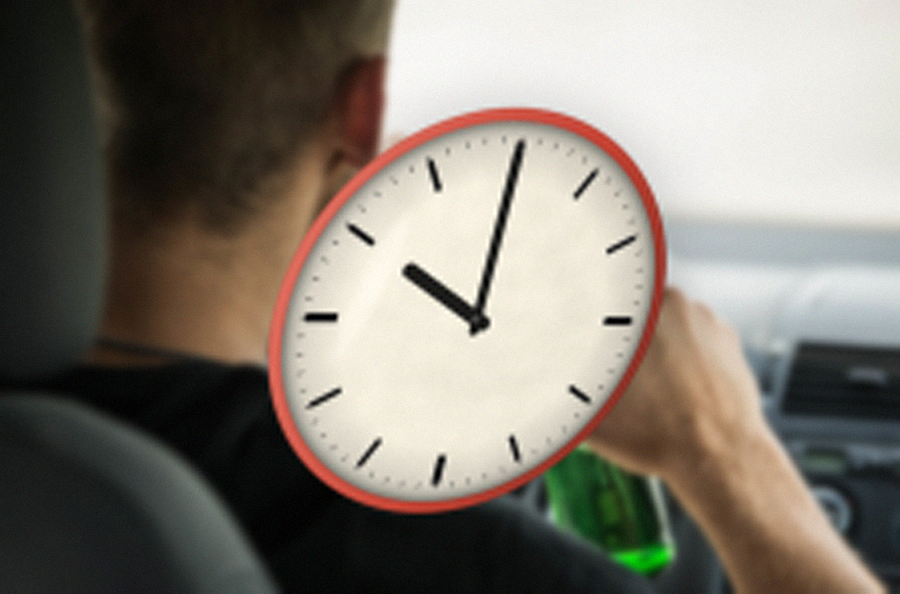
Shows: 10:00
